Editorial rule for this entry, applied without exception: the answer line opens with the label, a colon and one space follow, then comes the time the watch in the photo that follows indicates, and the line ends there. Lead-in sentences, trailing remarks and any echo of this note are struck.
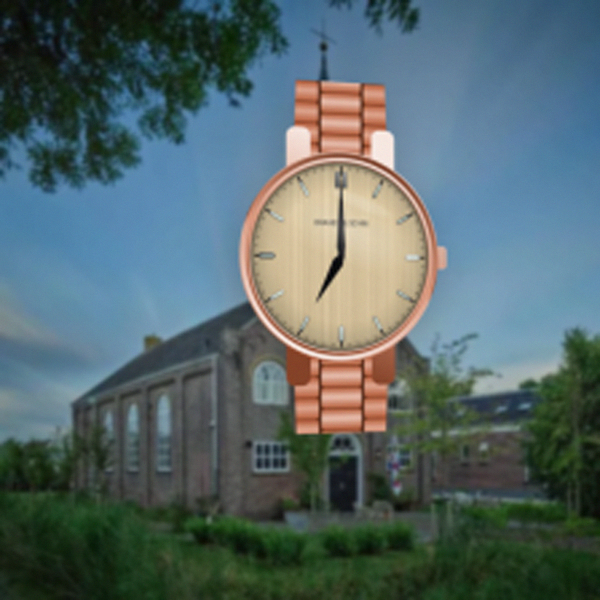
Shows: 7:00
